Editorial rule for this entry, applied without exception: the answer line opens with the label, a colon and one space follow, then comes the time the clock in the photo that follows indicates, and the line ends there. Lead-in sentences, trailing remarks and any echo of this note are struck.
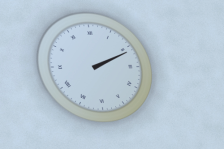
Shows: 2:11
